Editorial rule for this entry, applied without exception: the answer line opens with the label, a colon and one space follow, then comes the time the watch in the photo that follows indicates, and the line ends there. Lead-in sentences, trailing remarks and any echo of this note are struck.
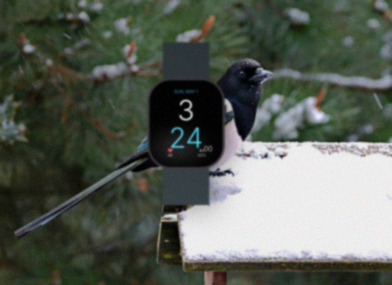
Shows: 3:24
